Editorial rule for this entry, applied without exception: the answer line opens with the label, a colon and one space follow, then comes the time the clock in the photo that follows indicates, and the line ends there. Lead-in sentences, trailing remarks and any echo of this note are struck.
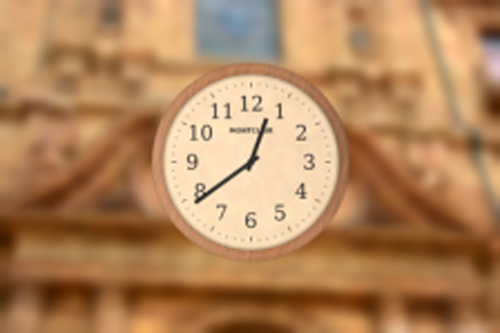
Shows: 12:39
